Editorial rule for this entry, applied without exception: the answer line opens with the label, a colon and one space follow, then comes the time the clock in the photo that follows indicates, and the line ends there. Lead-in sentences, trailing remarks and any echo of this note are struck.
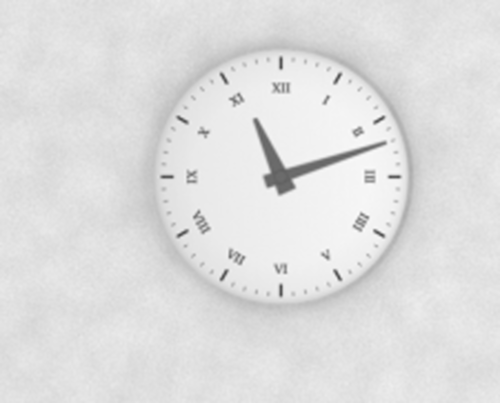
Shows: 11:12
